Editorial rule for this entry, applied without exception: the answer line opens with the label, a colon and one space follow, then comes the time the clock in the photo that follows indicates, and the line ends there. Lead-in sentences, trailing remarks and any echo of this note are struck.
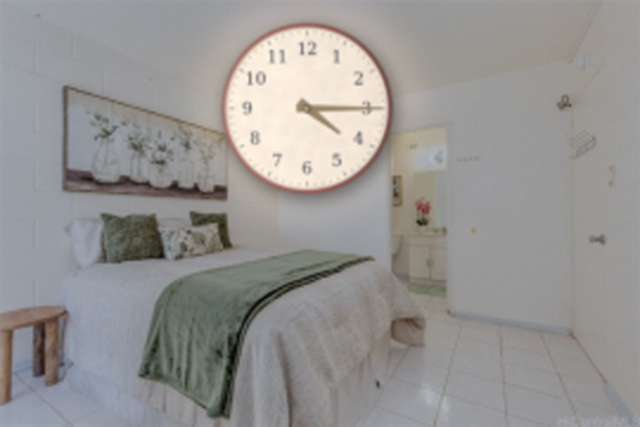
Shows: 4:15
